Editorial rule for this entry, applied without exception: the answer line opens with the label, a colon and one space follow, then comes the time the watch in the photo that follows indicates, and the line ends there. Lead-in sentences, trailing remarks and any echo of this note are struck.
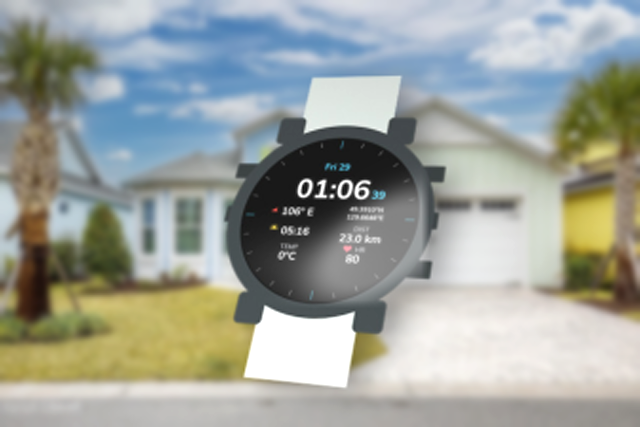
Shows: 1:06
